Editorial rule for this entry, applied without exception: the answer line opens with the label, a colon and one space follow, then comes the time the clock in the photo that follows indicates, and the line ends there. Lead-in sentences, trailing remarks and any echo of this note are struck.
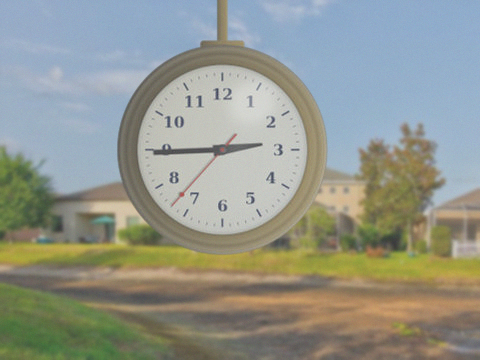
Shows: 2:44:37
